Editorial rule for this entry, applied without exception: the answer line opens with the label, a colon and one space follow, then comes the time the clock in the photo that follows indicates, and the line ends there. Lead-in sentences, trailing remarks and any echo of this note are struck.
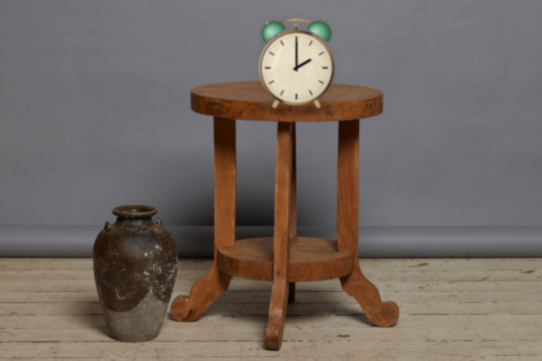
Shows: 2:00
